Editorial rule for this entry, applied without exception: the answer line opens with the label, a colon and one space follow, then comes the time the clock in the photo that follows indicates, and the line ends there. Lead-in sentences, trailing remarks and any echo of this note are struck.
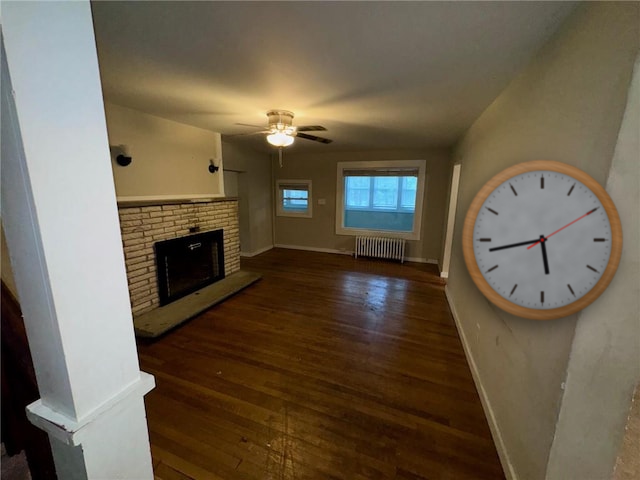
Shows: 5:43:10
